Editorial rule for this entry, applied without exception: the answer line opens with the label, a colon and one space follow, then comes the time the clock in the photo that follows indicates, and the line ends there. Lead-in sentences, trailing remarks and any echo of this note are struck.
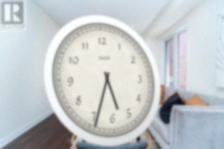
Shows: 5:34
